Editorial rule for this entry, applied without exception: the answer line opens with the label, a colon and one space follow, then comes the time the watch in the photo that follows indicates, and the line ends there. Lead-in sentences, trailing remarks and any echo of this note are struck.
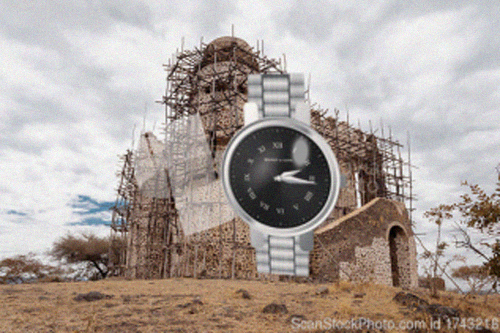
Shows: 2:16
